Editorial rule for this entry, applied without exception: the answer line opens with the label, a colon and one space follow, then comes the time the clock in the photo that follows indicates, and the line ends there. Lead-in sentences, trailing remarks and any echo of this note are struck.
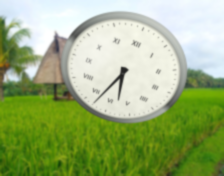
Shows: 5:33
